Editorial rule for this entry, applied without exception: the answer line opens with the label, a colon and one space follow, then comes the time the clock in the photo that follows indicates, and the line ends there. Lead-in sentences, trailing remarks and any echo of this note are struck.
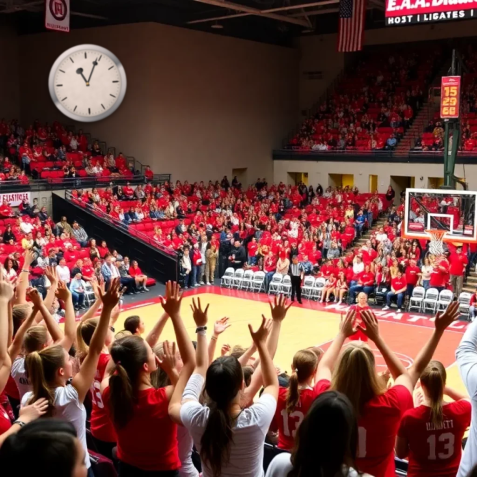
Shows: 11:04
